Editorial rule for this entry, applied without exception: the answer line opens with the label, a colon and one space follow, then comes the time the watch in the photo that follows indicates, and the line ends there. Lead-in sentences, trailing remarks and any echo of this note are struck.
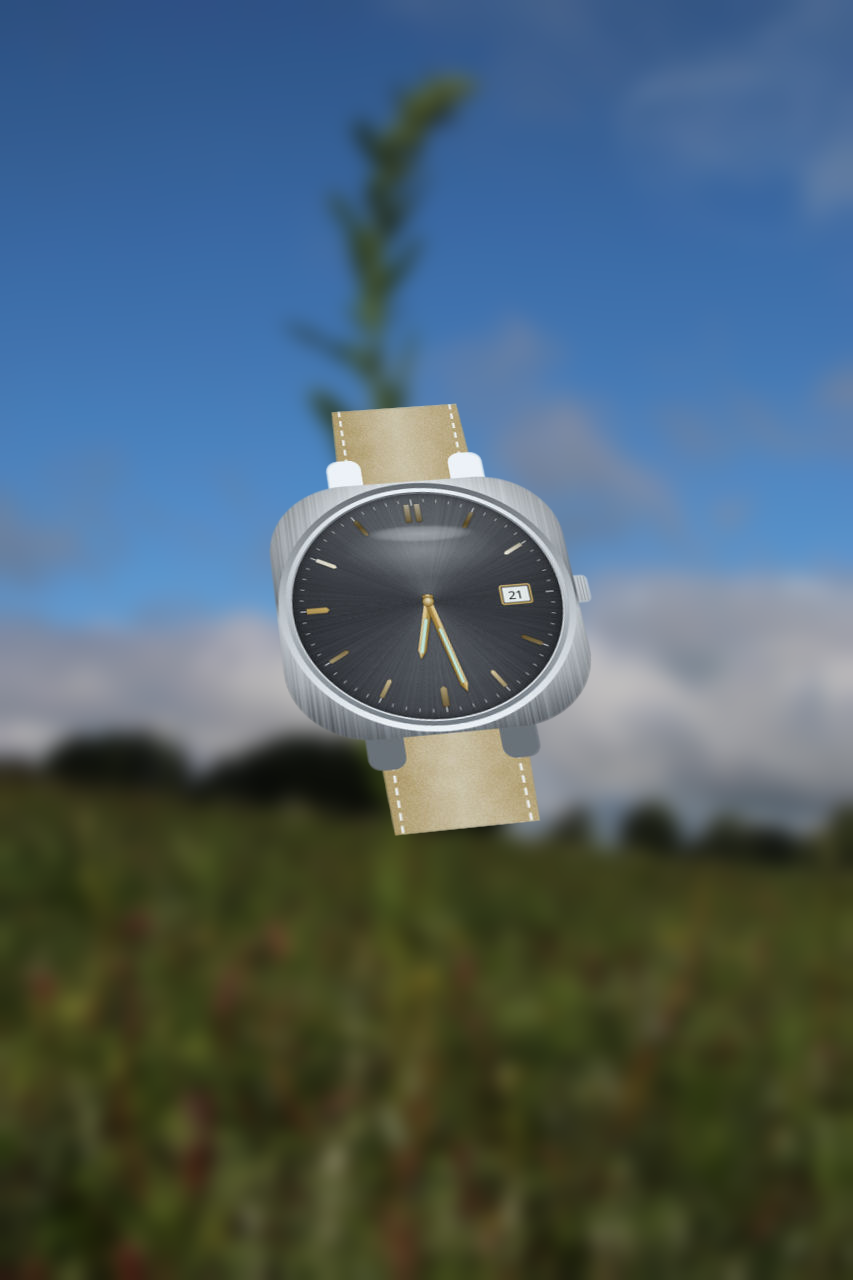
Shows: 6:28
